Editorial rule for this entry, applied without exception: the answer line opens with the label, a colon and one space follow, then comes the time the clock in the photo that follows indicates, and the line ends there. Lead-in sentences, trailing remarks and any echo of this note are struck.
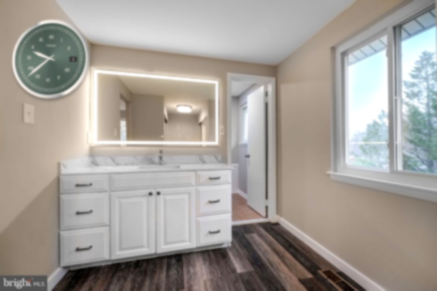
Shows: 9:38
